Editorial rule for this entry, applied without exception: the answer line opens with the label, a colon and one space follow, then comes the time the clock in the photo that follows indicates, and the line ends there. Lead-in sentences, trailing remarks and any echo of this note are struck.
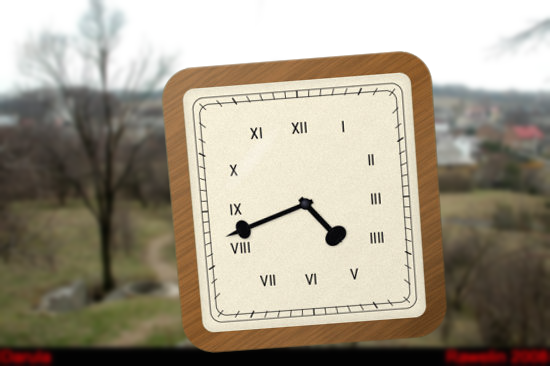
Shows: 4:42
